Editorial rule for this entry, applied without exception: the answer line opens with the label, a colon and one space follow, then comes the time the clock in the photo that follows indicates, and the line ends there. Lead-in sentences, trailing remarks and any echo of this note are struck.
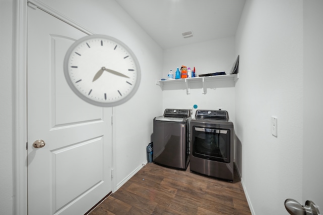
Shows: 7:18
